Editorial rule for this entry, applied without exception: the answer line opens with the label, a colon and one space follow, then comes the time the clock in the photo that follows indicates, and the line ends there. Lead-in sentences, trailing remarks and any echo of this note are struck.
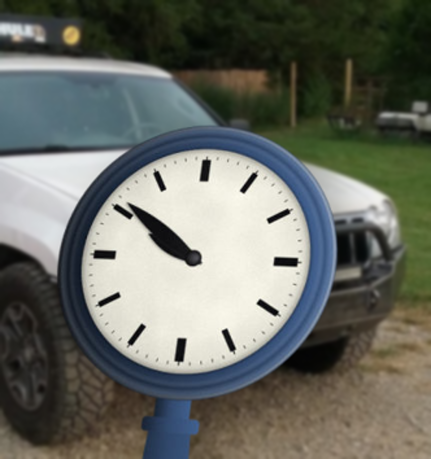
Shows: 9:51
